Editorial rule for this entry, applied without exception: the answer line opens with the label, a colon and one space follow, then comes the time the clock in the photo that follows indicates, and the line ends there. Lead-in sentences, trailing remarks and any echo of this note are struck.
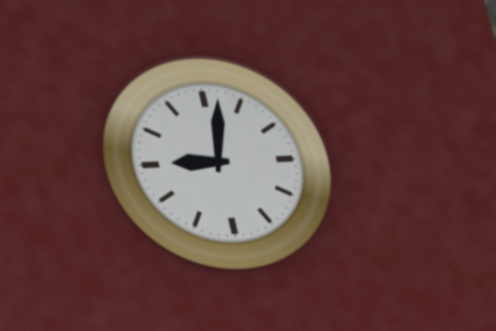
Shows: 9:02
